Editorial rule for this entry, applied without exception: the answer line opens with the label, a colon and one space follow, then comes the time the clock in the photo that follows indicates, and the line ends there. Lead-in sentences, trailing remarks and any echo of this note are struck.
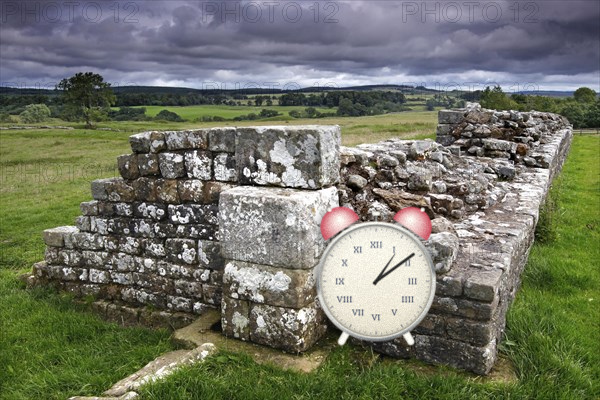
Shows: 1:09
